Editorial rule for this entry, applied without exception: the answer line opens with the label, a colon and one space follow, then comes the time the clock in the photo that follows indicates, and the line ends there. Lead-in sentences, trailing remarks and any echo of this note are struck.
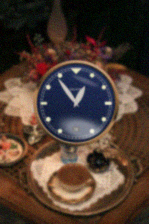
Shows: 12:54
